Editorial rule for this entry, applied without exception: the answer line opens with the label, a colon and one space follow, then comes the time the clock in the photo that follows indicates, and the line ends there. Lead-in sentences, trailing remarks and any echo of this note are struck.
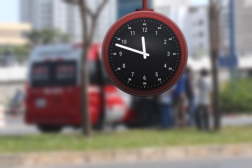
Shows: 11:48
